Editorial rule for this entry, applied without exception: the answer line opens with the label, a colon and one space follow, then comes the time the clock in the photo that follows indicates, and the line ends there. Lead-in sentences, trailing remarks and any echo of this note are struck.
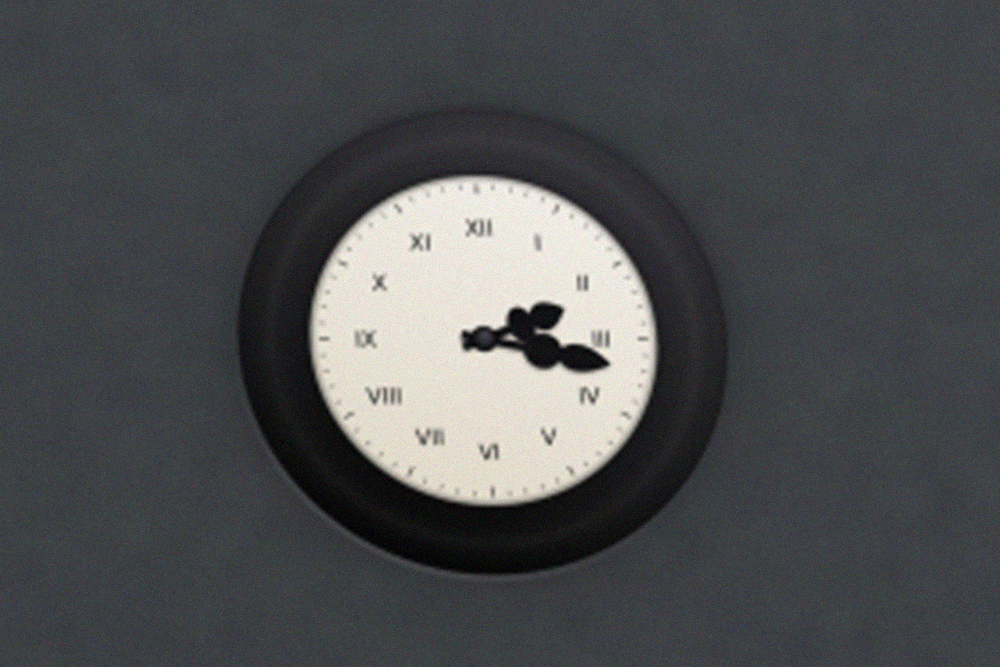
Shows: 2:17
